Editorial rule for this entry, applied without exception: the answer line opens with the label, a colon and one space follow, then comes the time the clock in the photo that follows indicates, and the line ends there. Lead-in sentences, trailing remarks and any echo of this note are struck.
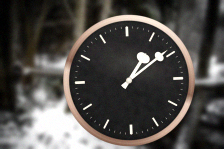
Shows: 1:09
